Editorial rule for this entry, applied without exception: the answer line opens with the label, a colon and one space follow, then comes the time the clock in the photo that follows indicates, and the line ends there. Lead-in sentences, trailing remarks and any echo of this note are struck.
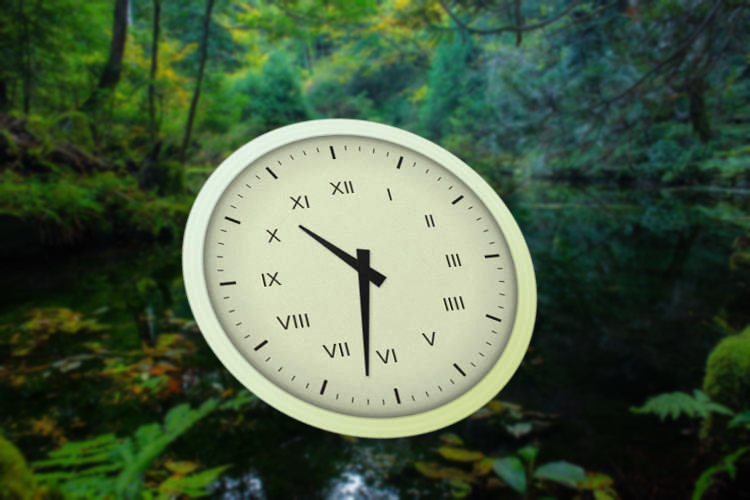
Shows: 10:32
